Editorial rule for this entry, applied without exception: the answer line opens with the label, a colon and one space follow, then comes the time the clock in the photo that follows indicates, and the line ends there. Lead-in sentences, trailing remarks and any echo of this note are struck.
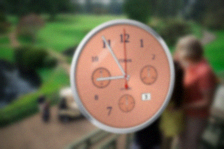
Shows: 8:55
